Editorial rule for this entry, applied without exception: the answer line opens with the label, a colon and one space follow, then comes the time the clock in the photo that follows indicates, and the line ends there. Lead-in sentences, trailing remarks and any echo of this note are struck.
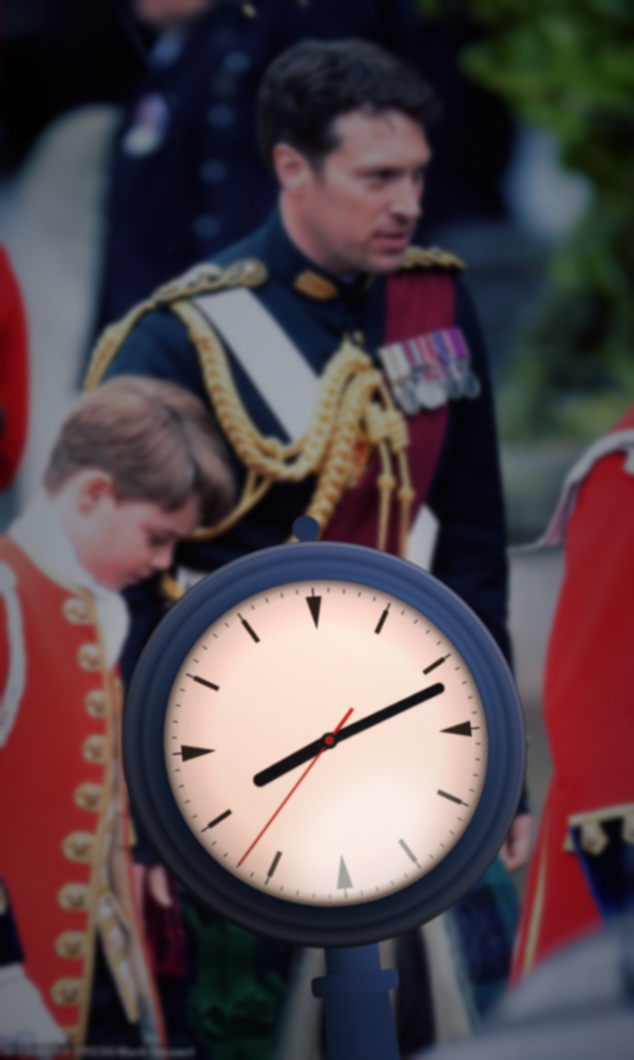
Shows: 8:11:37
